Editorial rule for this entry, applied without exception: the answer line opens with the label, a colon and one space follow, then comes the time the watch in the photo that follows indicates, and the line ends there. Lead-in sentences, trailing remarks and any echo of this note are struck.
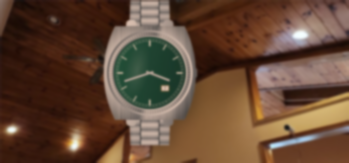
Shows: 3:42
